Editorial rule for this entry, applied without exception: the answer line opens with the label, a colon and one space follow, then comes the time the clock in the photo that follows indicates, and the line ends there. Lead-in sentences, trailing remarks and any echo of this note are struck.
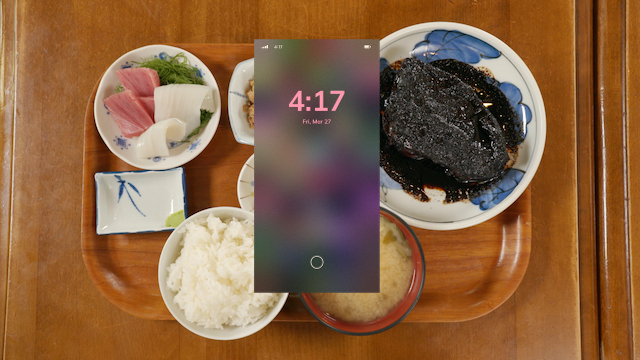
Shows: 4:17
